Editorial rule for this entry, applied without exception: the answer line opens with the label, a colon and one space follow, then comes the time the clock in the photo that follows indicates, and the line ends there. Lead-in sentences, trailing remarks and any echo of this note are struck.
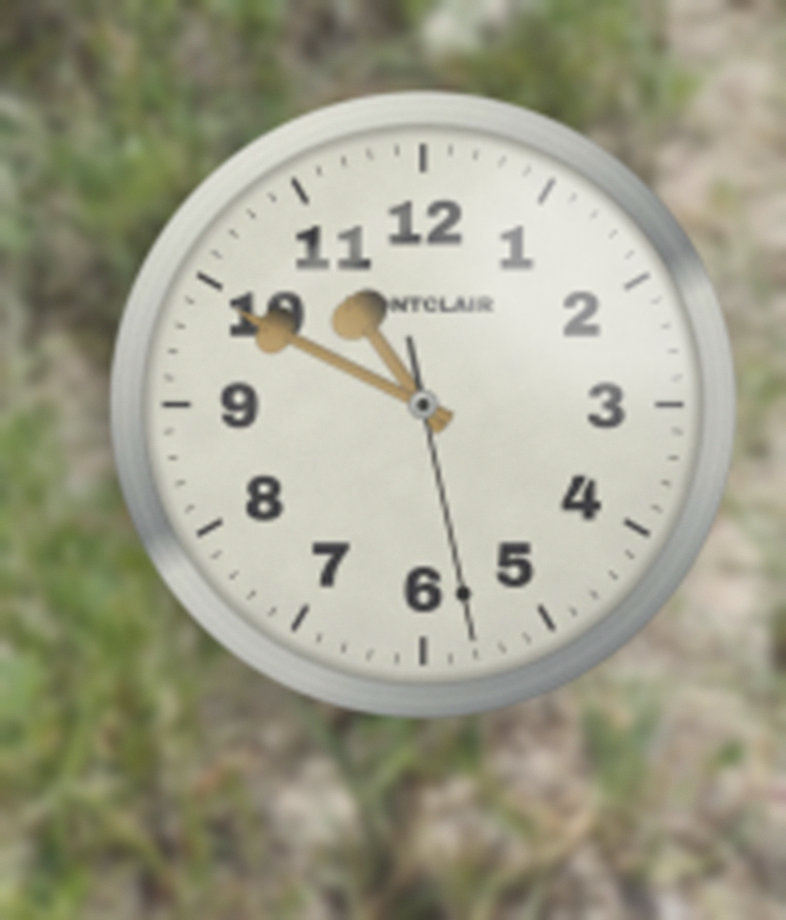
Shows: 10:49:28
